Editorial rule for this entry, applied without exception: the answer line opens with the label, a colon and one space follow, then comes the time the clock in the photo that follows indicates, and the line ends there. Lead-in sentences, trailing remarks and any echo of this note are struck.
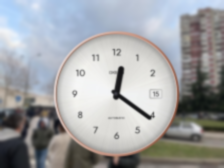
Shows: 12:21
